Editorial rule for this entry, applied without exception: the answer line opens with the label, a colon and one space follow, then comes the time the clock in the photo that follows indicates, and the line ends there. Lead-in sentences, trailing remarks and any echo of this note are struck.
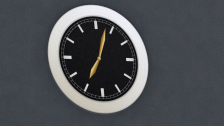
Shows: 7:03
